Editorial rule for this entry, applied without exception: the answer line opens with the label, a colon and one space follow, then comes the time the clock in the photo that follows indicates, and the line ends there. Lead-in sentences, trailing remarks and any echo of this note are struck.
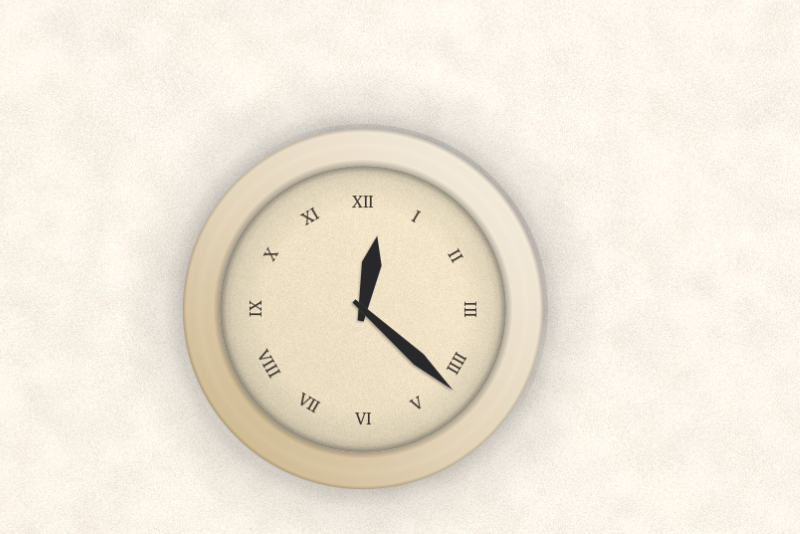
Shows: 12:22
